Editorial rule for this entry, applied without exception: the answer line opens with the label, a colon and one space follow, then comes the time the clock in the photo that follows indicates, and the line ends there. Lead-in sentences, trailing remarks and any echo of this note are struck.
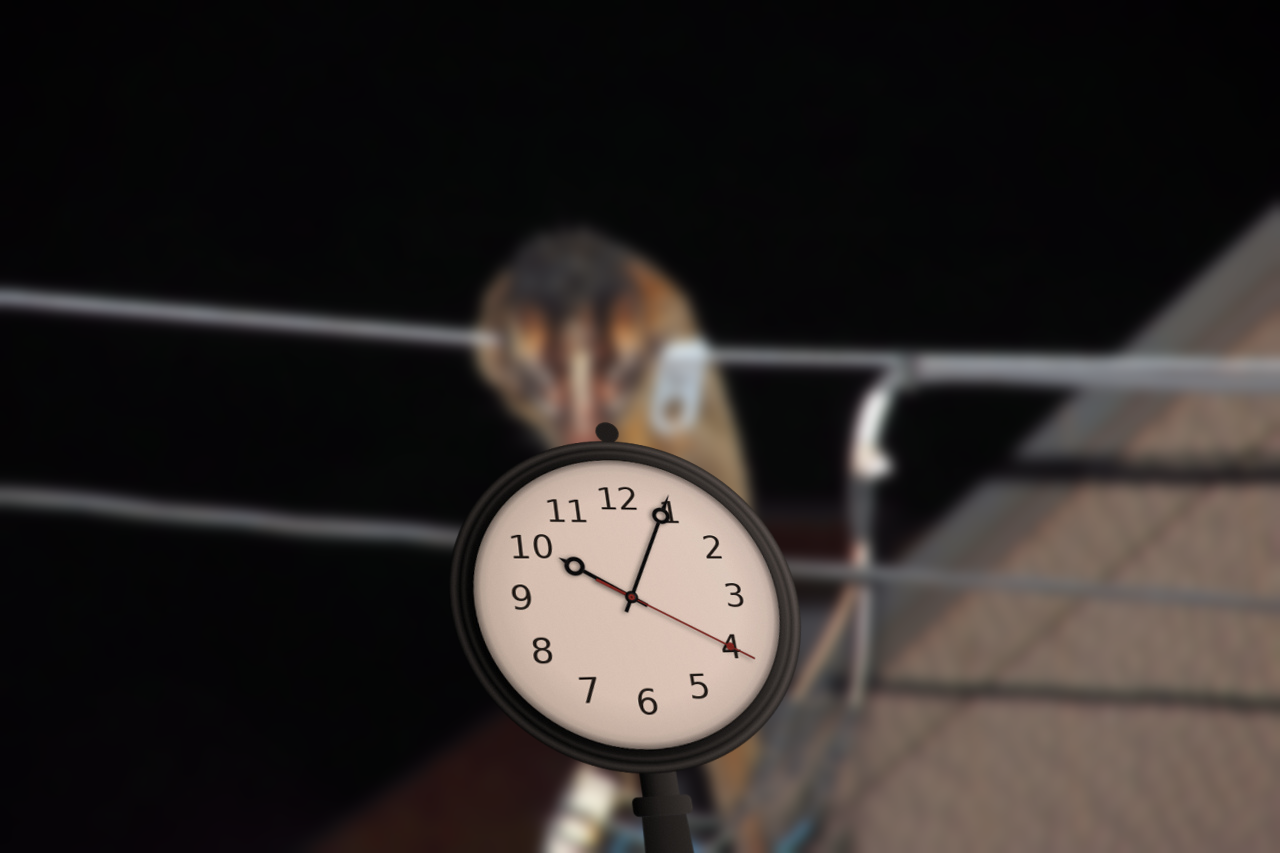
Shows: 10:04:20
